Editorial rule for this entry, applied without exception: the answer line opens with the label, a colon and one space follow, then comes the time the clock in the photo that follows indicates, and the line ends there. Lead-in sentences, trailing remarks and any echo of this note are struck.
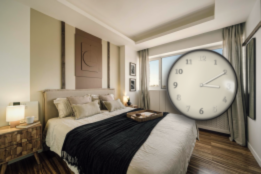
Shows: 3:10
